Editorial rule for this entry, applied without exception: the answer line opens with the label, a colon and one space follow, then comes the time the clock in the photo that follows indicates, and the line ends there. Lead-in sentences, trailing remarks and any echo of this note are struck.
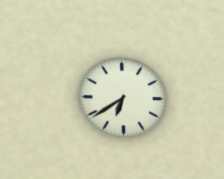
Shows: 6:39
